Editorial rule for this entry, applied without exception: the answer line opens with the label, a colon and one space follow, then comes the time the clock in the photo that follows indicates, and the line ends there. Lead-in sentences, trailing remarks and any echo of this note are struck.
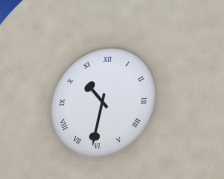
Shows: 10:31
